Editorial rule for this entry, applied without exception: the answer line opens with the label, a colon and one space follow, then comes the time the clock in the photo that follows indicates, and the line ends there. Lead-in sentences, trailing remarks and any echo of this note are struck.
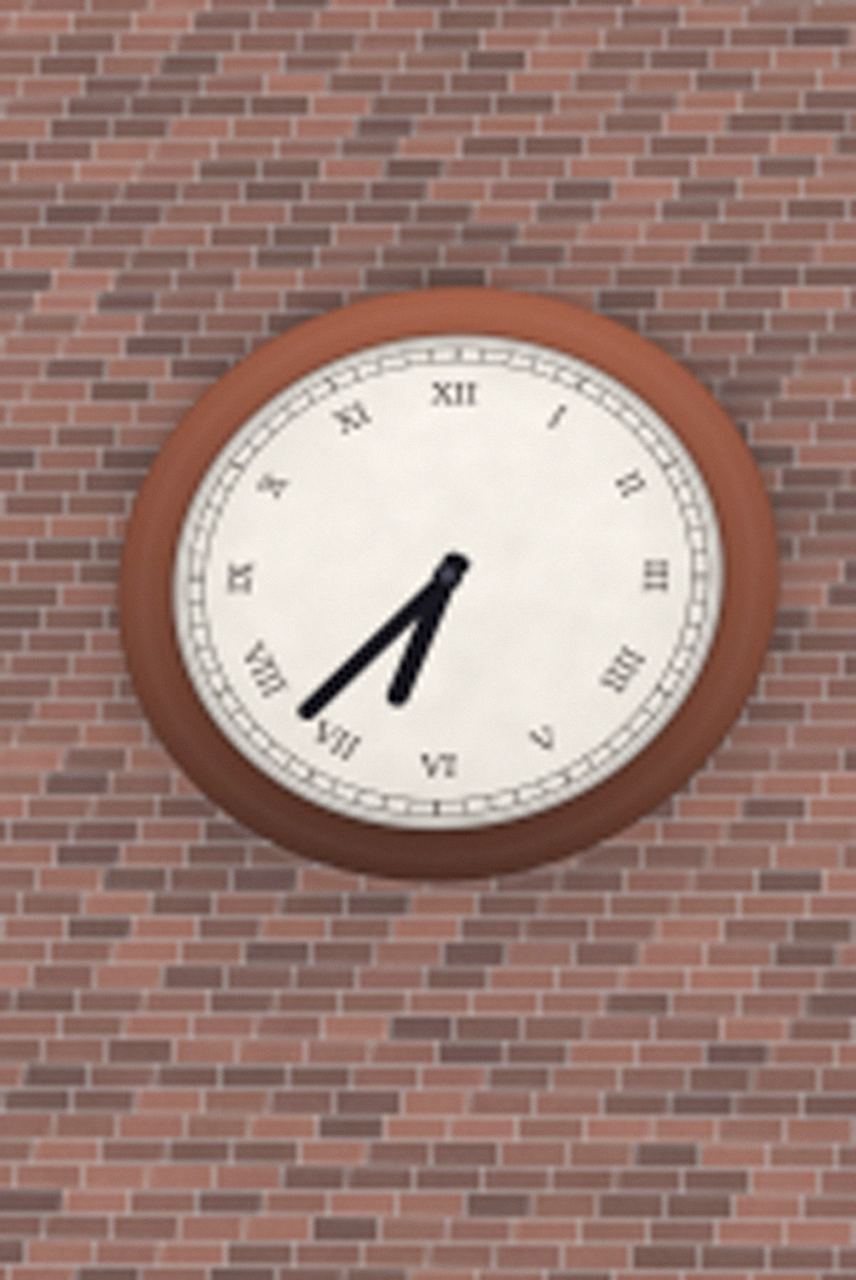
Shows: 6:37
